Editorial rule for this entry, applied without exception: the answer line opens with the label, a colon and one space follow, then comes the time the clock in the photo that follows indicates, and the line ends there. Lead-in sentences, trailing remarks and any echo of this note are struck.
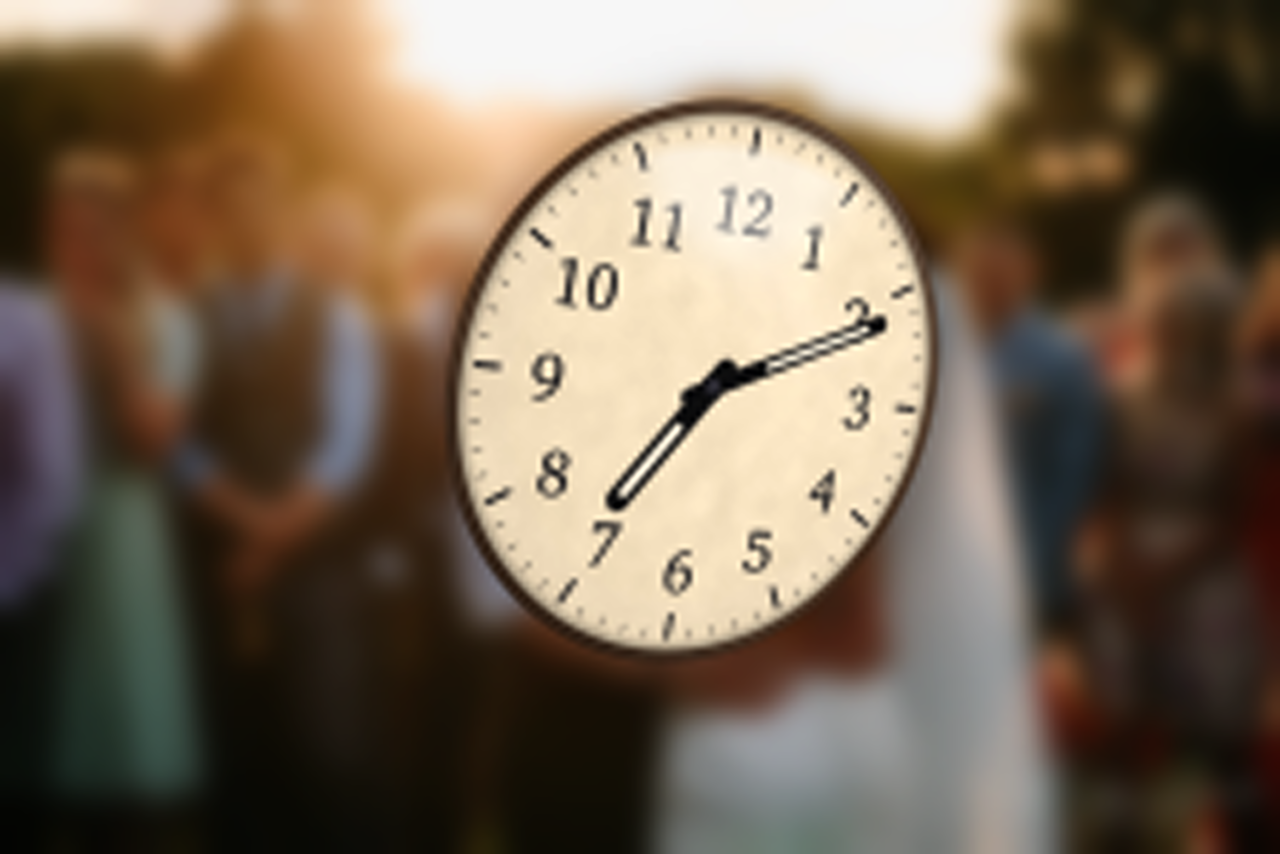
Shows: 7:11
